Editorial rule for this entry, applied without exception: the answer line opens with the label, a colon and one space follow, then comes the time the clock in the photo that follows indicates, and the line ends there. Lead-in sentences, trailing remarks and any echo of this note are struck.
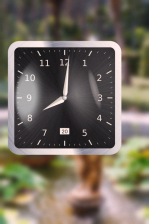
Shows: 8:01
